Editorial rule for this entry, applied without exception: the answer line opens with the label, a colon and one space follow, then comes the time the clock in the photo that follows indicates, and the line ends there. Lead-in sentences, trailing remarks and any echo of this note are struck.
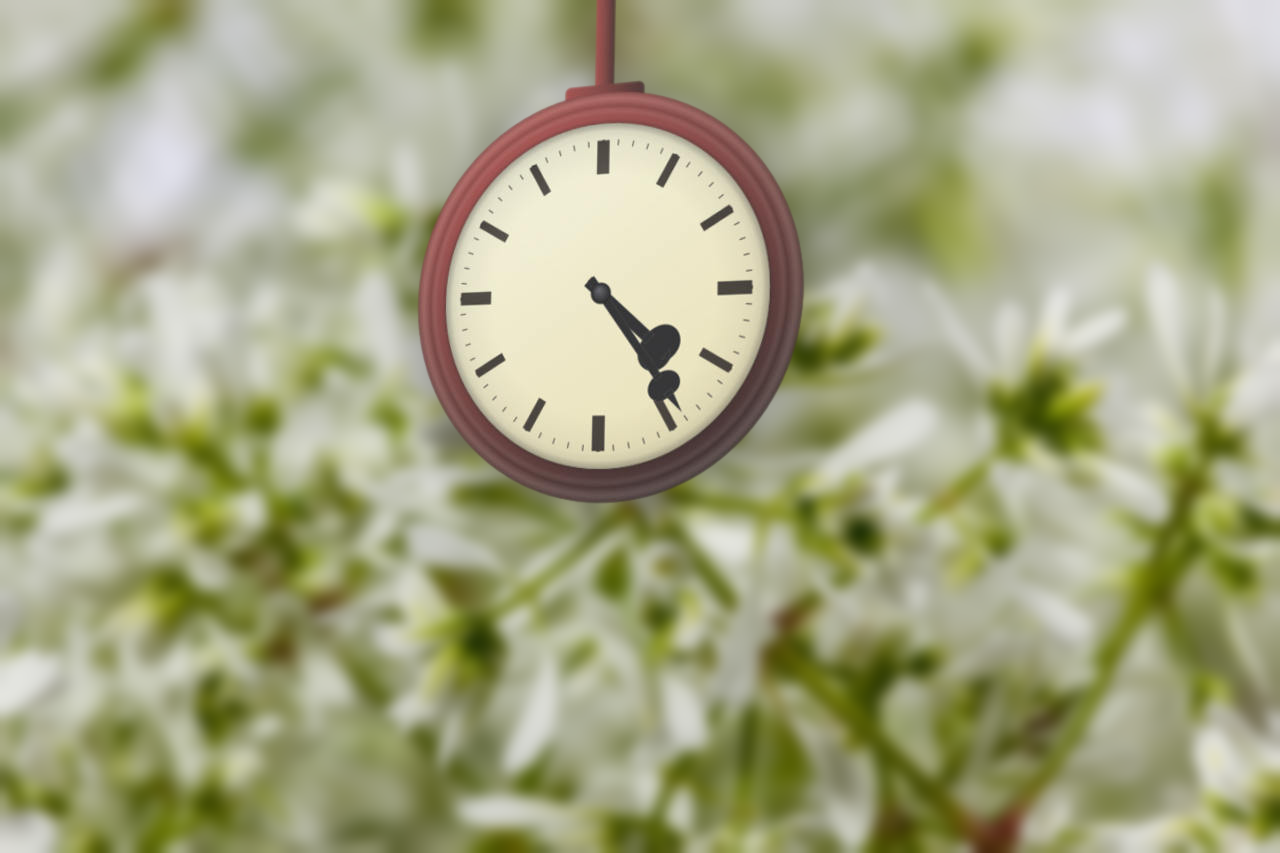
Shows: 4:24
